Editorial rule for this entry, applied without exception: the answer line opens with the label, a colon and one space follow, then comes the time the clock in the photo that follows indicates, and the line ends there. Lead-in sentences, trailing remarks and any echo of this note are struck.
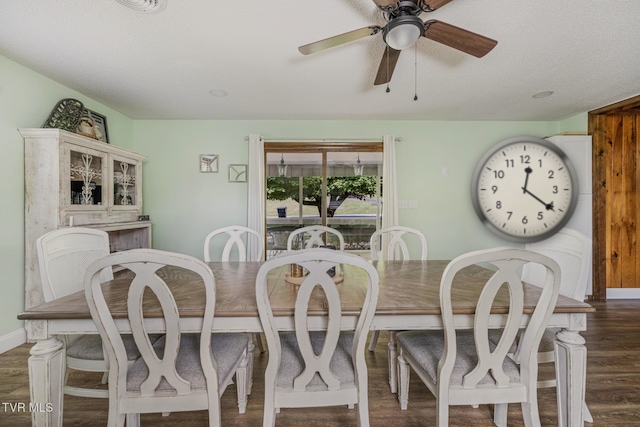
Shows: 12:21
